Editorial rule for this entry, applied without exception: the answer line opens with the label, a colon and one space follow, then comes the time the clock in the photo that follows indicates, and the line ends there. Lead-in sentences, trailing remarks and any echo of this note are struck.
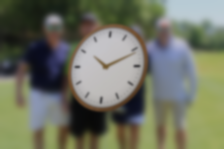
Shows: 10:11
